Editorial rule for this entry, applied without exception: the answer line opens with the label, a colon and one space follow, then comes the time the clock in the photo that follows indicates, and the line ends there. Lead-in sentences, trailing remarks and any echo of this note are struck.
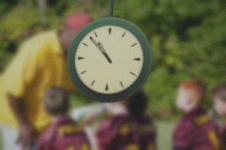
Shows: 10:53
